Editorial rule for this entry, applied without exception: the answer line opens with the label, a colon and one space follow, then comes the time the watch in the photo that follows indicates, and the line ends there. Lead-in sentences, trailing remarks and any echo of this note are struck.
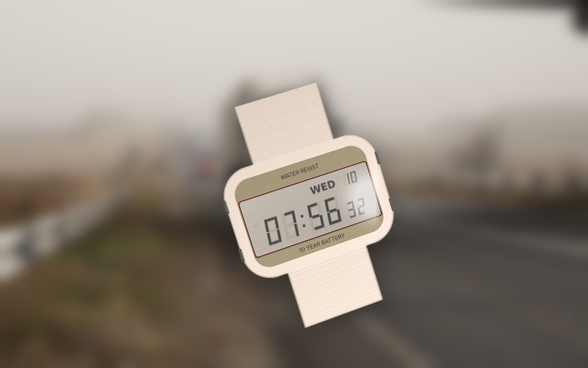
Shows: 7:56:32
